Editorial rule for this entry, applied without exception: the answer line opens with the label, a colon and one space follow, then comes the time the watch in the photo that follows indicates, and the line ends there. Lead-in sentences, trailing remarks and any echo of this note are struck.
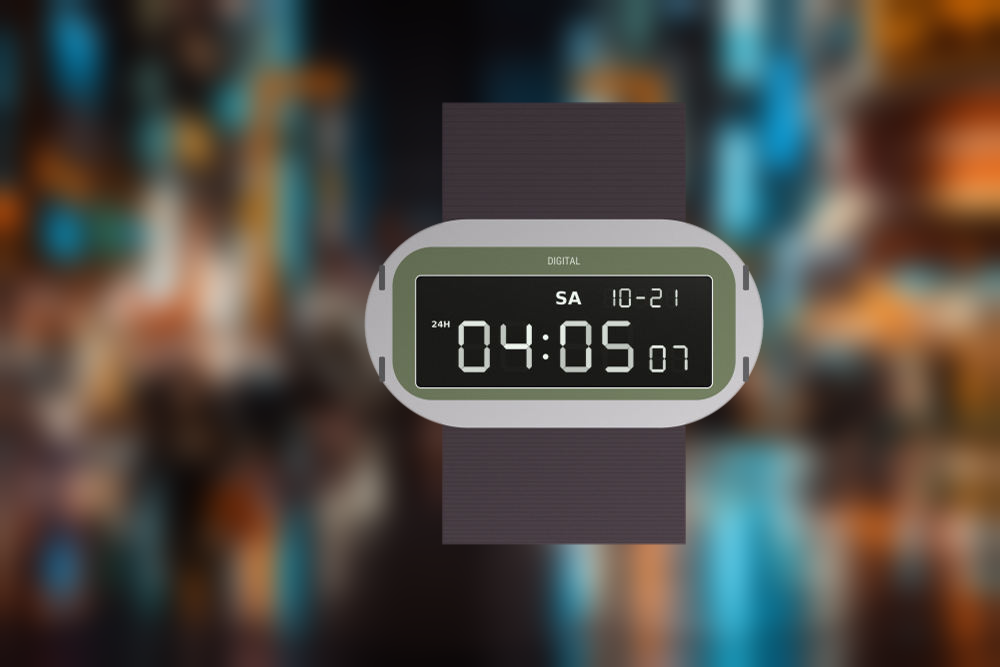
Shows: 4:05:07
